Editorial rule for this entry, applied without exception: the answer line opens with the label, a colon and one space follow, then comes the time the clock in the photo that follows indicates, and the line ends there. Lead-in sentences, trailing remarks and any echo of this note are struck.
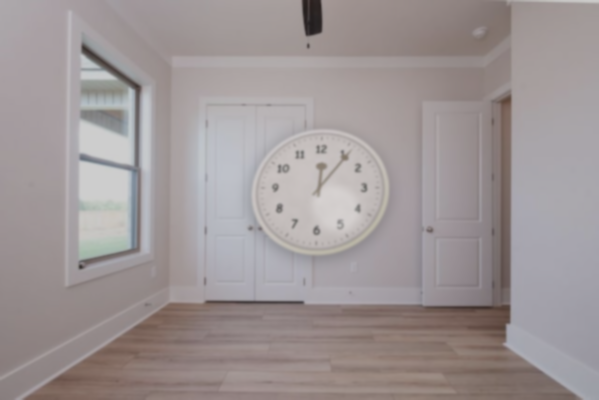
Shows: 12:06
